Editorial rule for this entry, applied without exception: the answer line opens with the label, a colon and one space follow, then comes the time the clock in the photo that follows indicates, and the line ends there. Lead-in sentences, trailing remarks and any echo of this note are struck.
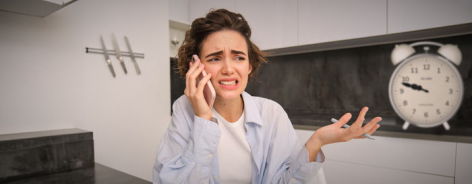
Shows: 9:48
